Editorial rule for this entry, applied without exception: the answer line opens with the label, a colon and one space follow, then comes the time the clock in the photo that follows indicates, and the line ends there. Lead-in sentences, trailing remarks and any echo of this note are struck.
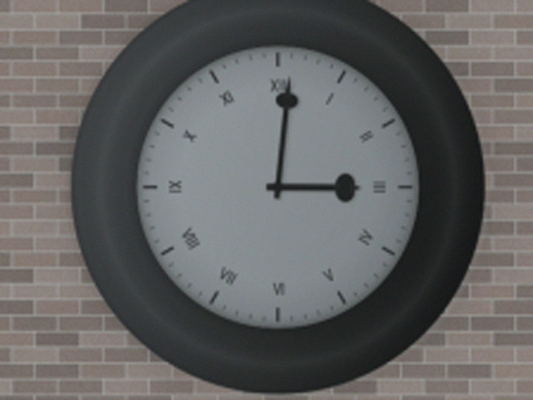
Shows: 3:01
